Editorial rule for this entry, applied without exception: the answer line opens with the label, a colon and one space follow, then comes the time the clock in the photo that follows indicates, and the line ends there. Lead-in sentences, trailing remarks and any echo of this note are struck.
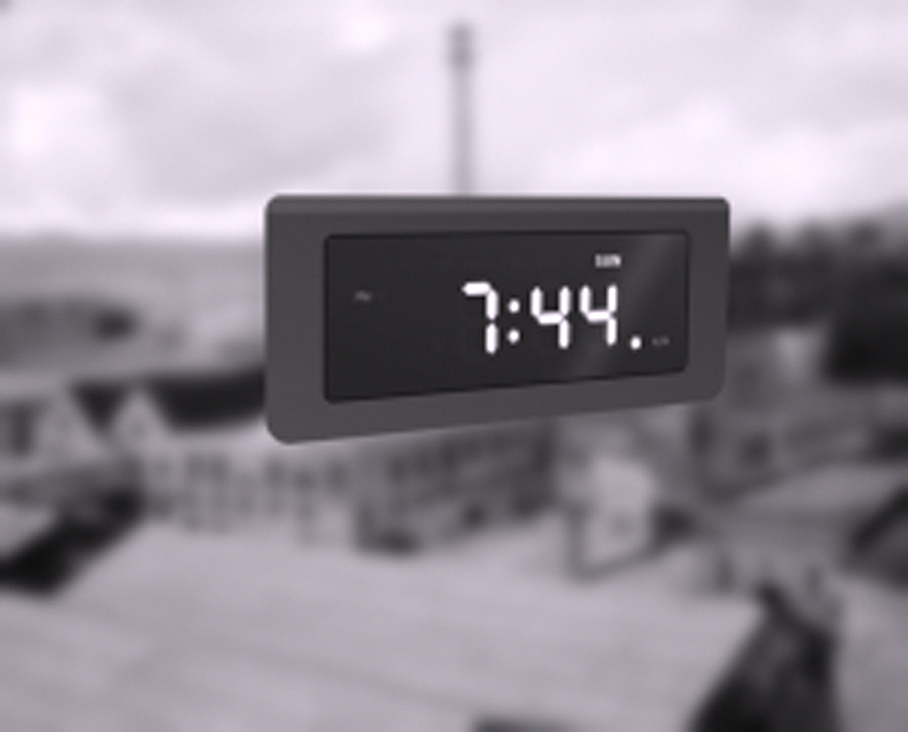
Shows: 7:44
